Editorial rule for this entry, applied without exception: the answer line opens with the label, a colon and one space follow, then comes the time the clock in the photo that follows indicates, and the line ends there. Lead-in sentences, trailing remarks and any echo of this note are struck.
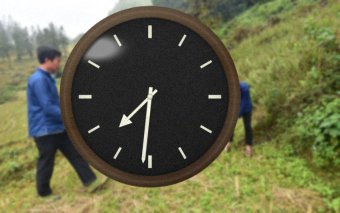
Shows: 7:31
